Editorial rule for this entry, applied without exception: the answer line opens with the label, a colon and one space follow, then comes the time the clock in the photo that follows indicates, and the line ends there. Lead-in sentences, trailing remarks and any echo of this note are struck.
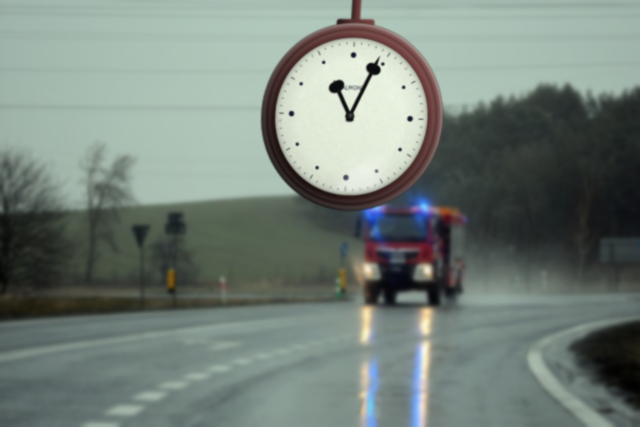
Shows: 11:04
